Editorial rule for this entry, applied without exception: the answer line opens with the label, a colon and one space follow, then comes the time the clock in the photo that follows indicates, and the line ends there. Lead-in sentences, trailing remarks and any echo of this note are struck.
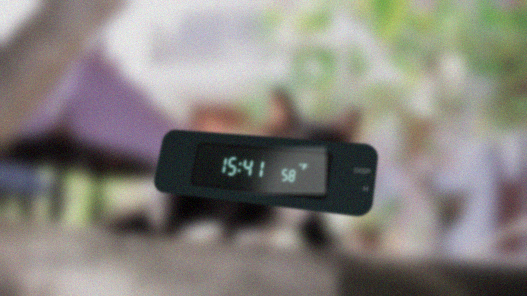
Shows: 15:41
